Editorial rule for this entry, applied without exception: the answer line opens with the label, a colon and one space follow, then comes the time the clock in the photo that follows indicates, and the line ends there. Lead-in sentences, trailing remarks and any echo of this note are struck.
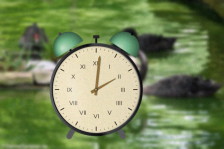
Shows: 2:01
